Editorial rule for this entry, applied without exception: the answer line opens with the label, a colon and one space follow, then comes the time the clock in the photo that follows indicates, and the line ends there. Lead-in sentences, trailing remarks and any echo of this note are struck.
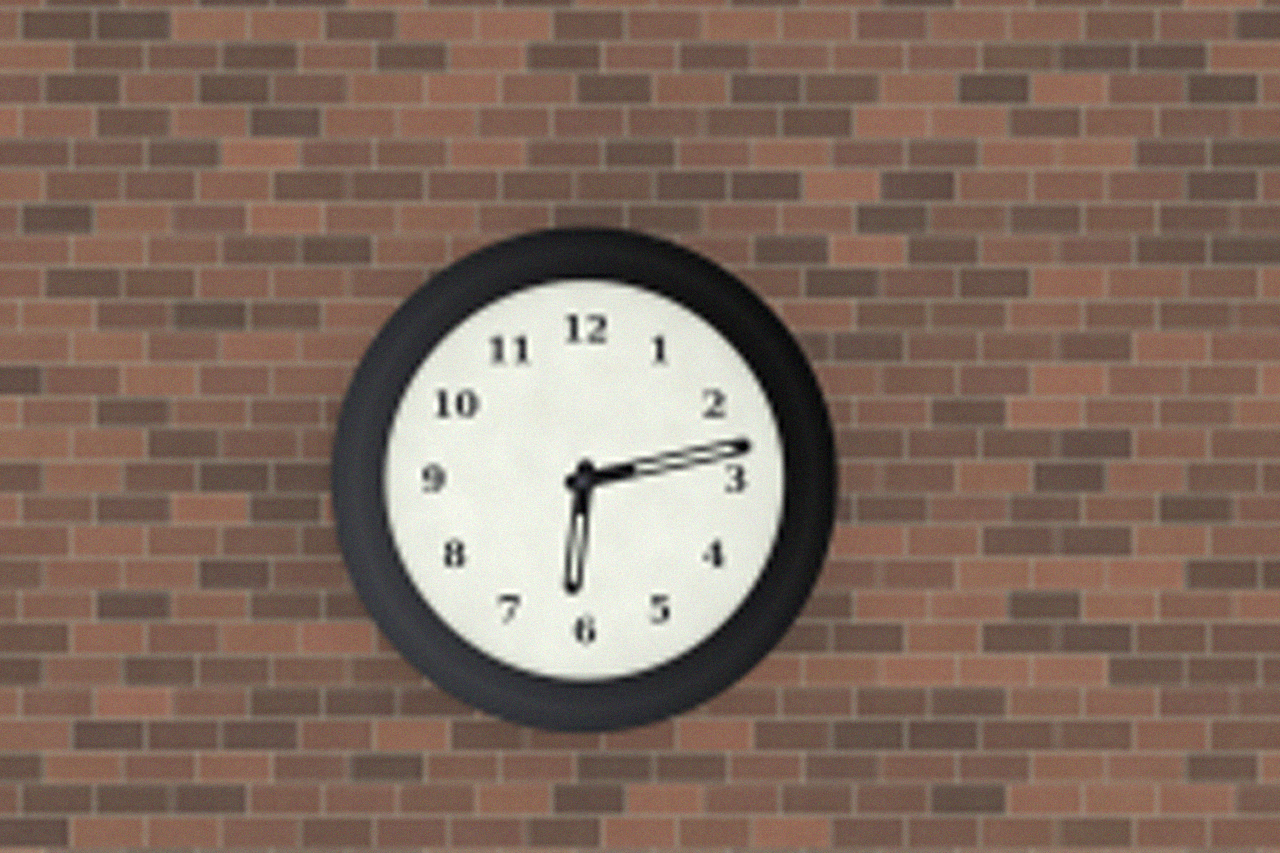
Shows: 6:13
